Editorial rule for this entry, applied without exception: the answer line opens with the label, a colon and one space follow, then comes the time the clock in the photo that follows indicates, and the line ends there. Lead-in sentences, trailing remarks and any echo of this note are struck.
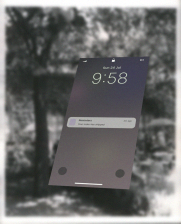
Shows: 9:58
